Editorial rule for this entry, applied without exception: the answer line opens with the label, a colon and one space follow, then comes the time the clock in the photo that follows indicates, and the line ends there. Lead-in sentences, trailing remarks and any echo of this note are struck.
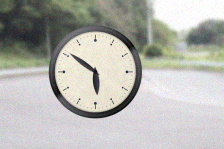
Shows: 5:51
